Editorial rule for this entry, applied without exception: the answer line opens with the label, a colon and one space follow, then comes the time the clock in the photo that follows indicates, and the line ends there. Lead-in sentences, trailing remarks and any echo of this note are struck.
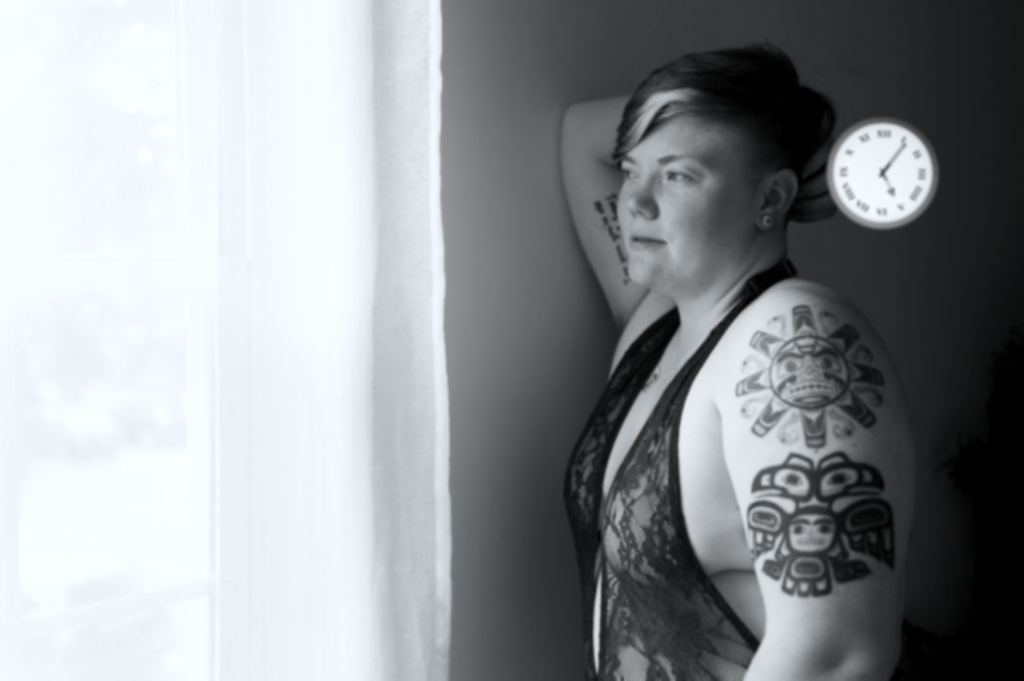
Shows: 5:06
